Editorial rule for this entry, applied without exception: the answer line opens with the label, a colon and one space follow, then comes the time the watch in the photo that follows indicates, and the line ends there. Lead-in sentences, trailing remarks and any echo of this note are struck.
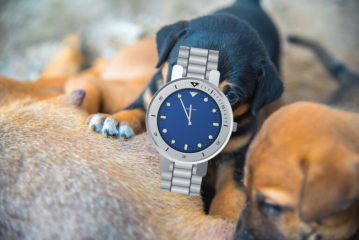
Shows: 11:55
